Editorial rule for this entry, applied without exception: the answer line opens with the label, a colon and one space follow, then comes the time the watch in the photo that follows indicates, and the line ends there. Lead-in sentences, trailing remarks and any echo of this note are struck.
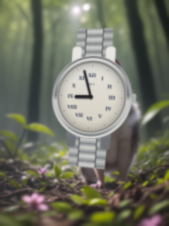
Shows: 8:57
